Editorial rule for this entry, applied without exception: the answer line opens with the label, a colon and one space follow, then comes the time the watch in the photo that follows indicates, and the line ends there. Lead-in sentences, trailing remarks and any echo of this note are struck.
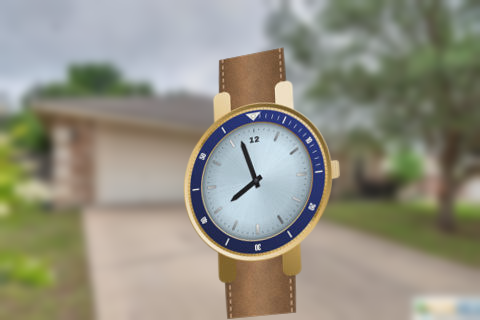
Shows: 7:57
